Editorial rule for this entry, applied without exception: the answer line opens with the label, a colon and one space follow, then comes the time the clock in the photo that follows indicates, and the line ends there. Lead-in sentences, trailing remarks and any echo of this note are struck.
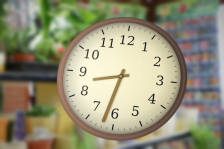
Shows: 8:32
